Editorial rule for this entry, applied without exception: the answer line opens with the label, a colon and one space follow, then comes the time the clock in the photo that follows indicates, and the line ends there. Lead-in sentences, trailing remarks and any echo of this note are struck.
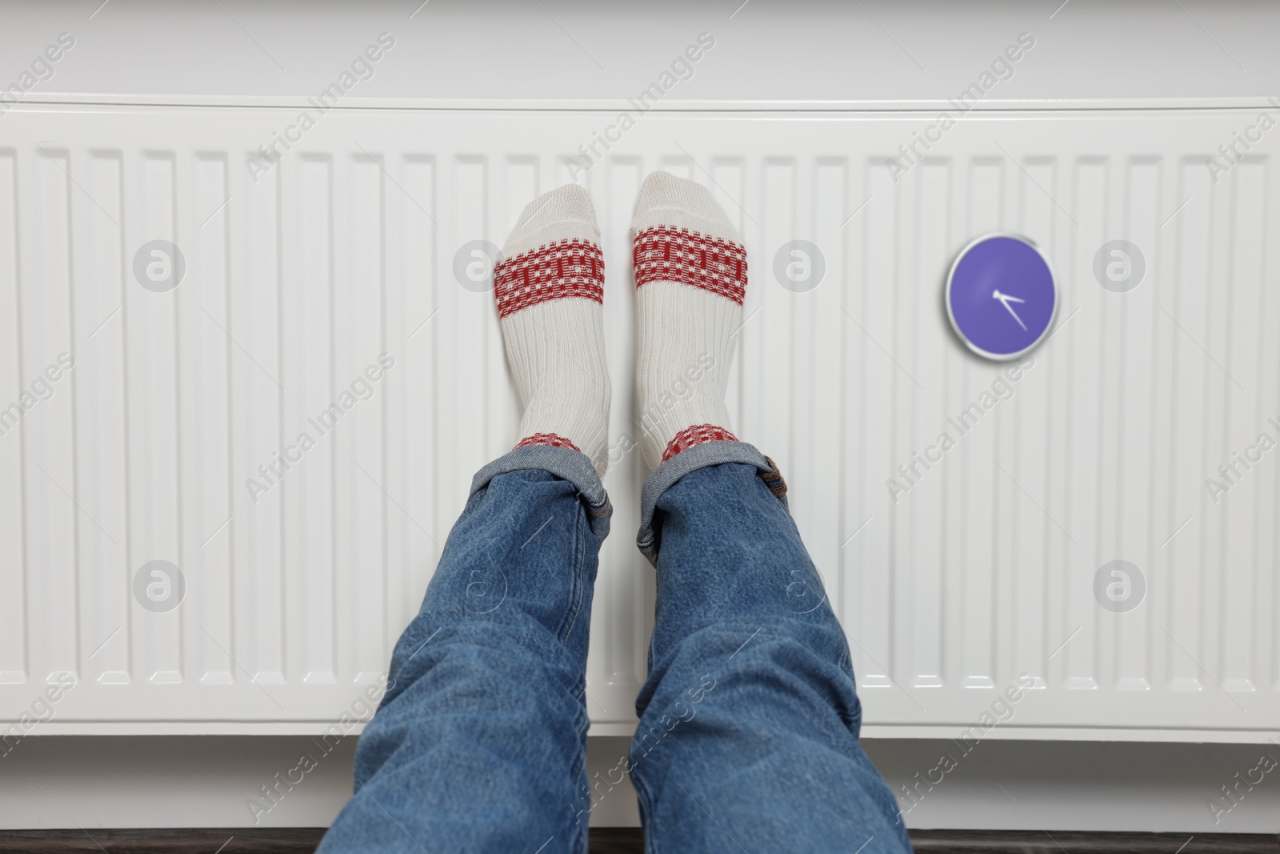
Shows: 3:23
